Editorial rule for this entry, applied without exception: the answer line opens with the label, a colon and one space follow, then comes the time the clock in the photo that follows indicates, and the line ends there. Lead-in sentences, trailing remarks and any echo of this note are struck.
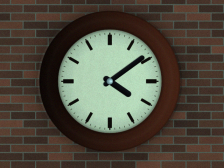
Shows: 4:09
